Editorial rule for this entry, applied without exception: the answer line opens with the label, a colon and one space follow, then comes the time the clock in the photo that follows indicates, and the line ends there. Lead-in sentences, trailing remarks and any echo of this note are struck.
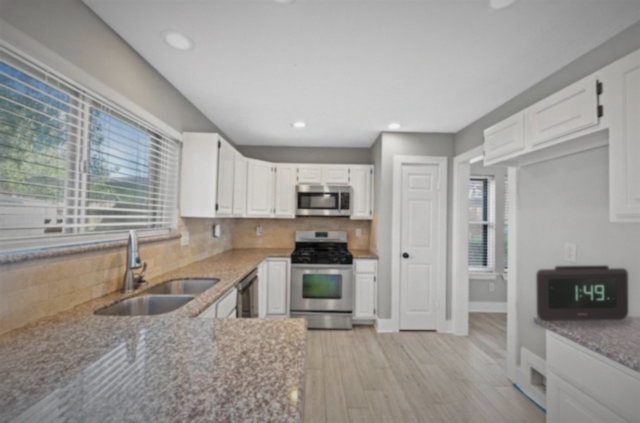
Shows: 1:49
